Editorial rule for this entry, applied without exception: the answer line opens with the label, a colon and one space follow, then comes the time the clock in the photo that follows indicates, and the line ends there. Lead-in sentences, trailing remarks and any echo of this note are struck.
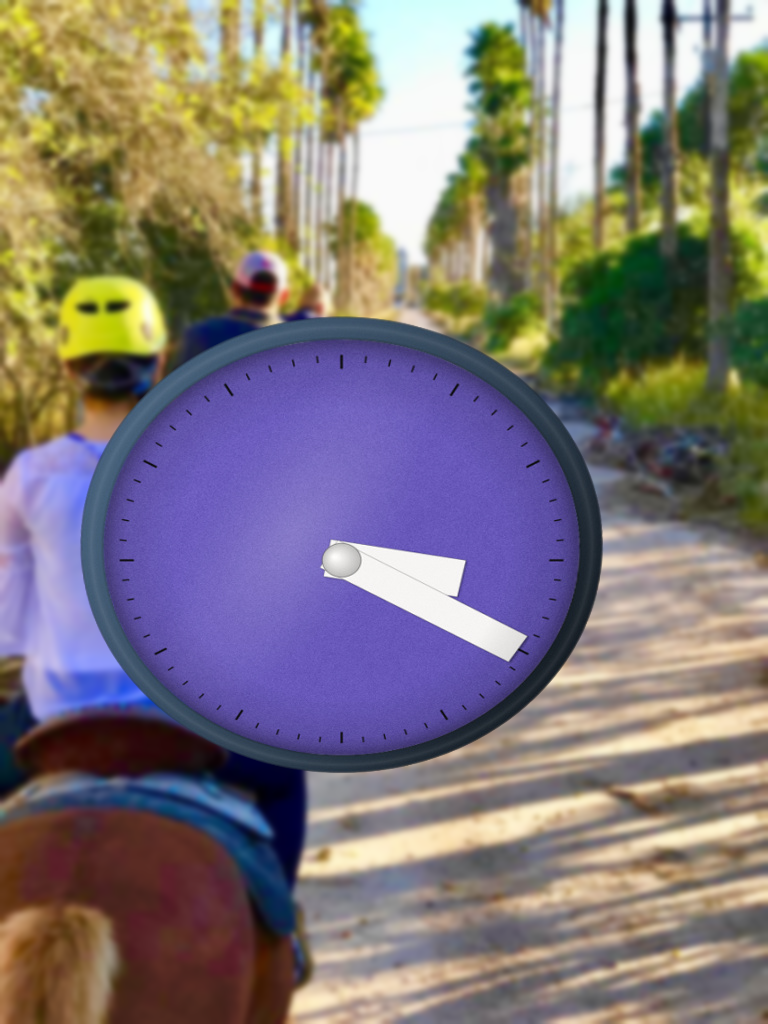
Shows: 3:20
